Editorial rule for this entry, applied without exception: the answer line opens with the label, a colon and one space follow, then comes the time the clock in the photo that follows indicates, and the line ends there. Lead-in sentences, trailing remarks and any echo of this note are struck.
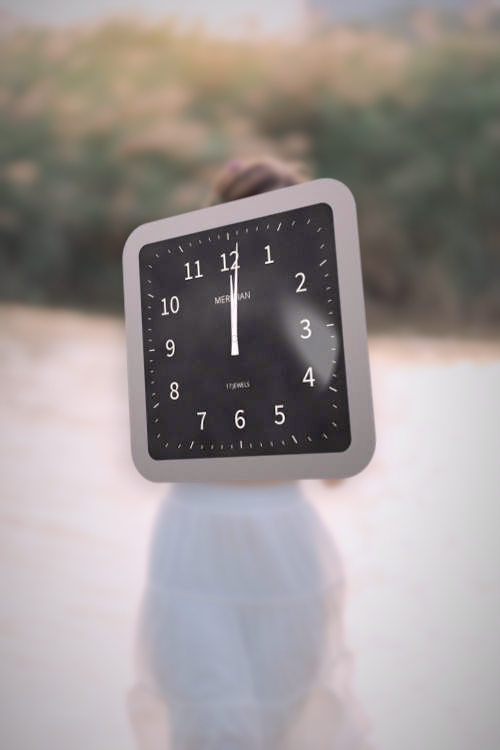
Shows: 12:01
